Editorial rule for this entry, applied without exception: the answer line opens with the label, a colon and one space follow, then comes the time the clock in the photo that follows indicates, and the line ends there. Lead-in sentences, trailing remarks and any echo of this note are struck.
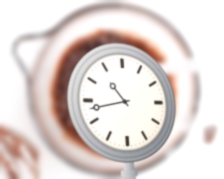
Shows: 10:43
